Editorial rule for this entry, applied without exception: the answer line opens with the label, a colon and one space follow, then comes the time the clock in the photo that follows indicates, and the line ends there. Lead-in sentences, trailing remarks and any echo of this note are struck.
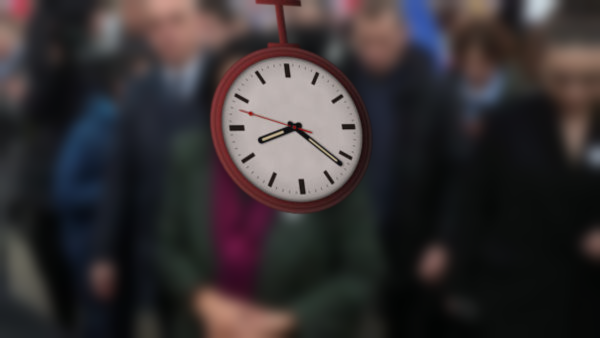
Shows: 8:21:48
